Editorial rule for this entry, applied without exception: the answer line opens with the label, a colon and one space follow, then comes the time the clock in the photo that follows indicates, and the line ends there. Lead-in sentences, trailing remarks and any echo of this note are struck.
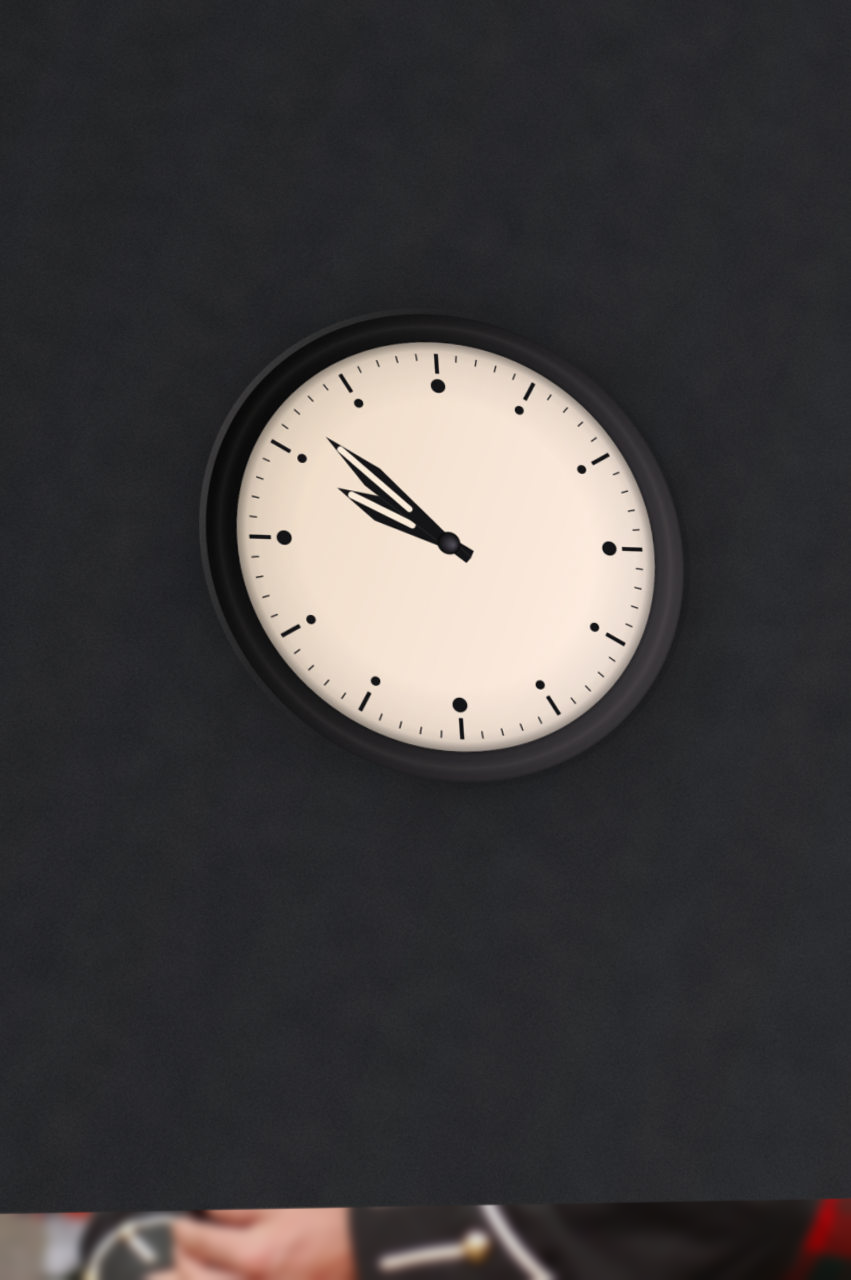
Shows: 9:52
